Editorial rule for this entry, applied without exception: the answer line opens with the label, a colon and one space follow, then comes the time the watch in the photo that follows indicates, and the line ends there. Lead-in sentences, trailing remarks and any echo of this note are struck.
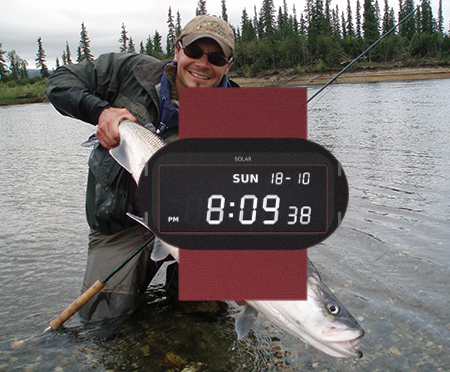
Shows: 8:09:38
